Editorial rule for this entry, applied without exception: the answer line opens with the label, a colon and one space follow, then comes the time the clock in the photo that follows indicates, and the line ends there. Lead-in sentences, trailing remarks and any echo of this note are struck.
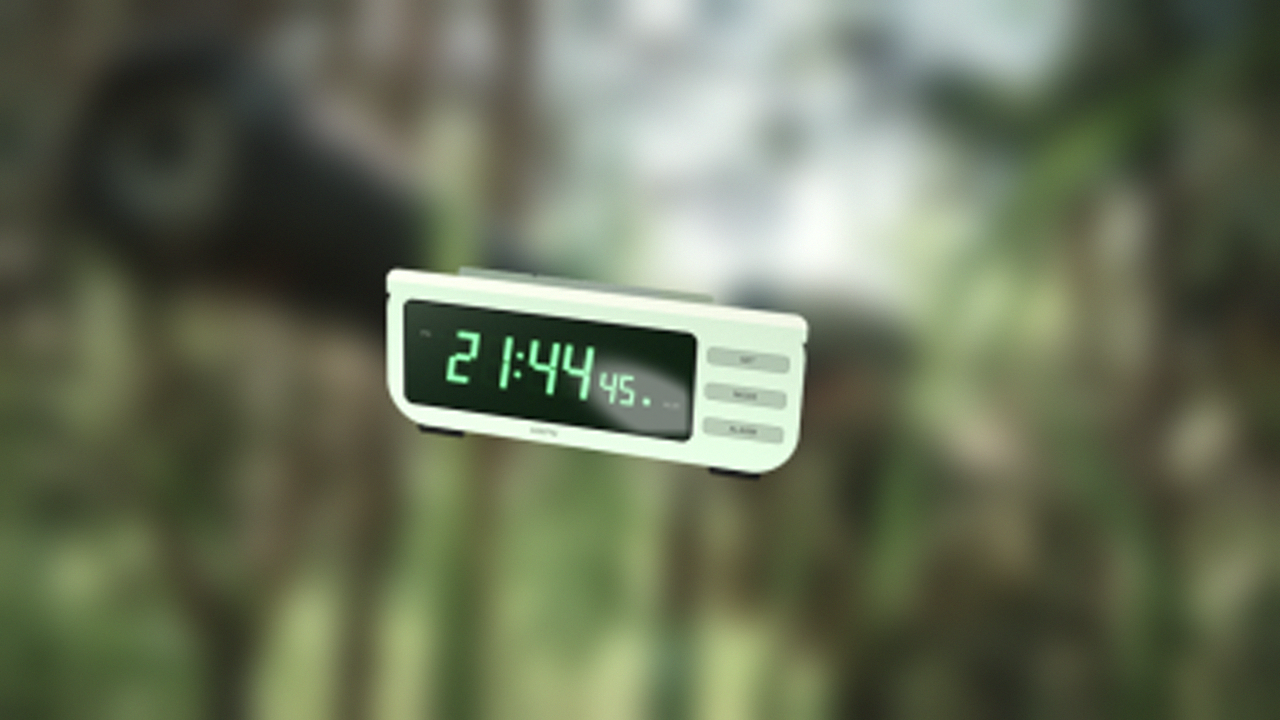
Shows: 21:44:45
